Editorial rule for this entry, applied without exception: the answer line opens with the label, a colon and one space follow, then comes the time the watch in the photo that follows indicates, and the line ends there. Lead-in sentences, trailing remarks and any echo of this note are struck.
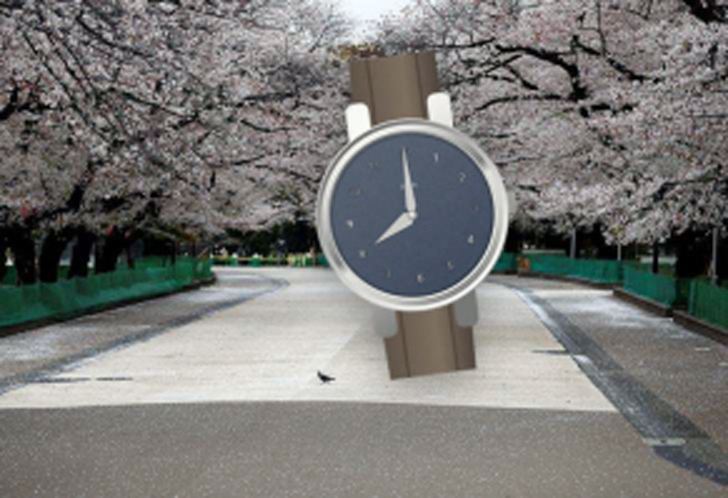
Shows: 8:00
